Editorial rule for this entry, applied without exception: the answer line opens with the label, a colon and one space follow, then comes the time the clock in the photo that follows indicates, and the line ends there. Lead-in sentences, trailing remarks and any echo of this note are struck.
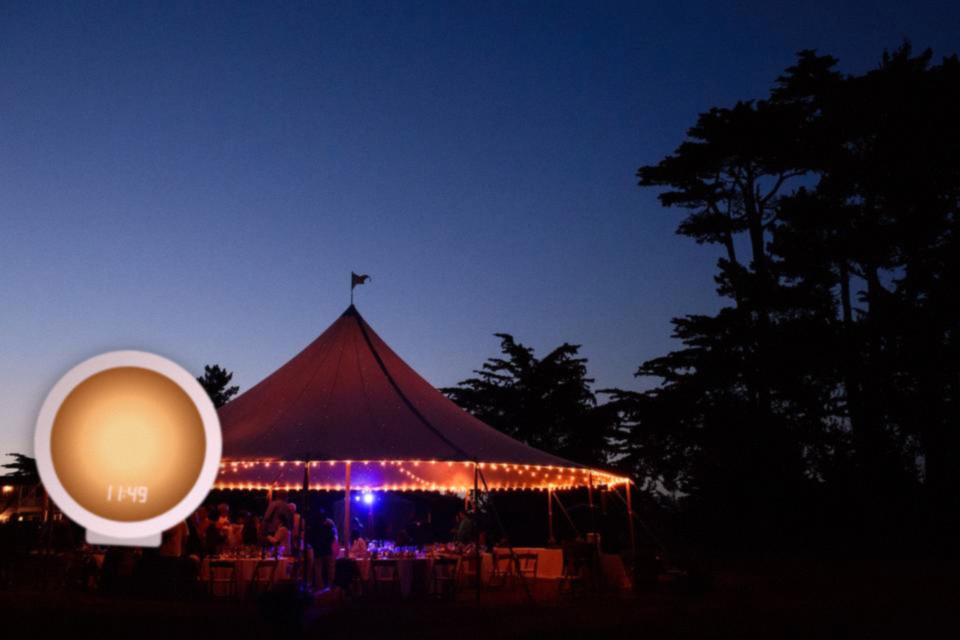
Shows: 11:49
